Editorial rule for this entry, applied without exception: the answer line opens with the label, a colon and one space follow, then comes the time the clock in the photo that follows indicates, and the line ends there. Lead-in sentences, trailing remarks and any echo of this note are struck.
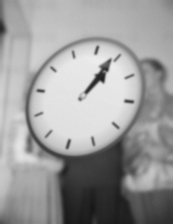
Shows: 1:04
